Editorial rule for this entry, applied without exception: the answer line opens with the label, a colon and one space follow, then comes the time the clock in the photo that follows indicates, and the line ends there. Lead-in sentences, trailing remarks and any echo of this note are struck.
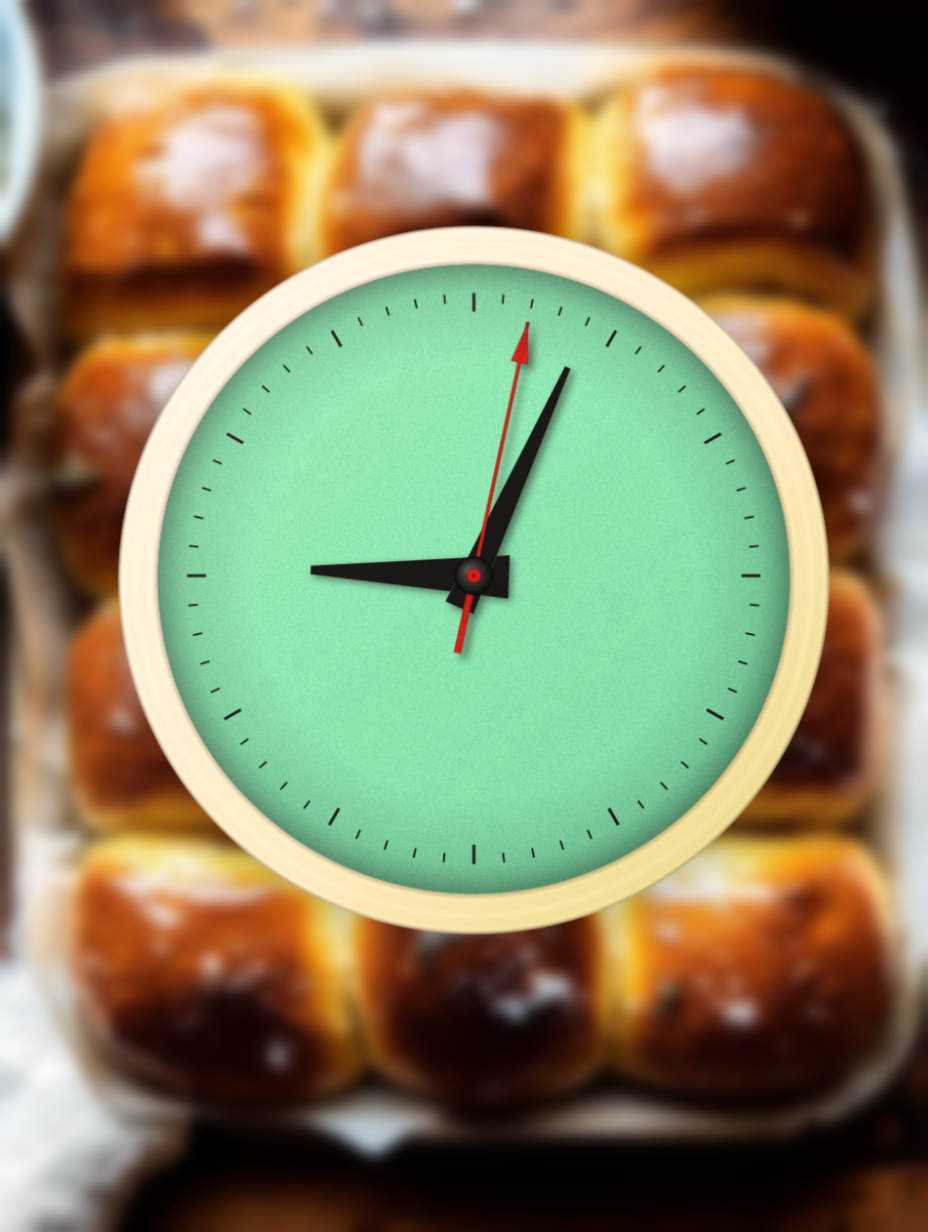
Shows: 9:04:02
